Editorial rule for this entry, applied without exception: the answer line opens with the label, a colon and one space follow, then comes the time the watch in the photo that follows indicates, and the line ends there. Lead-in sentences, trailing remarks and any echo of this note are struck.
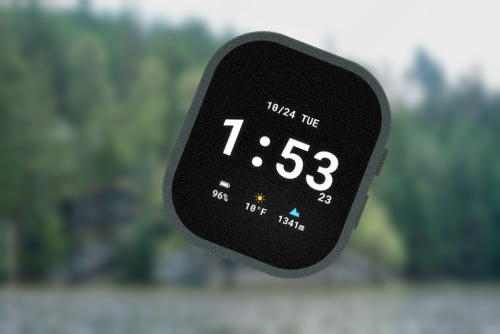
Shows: 1:53:23
